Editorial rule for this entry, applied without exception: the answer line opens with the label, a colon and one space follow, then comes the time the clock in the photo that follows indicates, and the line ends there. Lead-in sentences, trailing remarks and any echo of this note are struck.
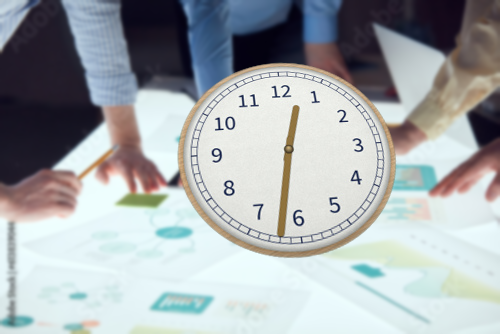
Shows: 12:32
